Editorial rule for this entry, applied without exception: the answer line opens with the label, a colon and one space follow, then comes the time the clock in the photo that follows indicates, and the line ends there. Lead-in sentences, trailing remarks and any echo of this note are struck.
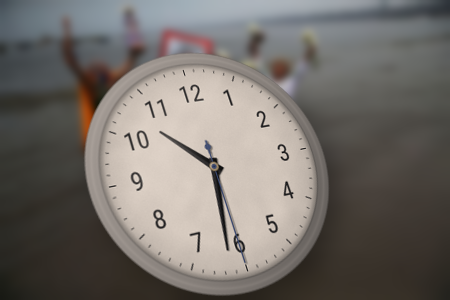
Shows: 10:31:30
